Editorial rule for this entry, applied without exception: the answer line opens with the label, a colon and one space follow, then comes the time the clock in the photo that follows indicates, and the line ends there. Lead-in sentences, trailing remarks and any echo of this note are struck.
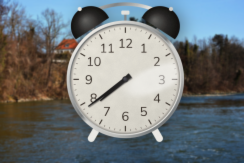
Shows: 7:39
